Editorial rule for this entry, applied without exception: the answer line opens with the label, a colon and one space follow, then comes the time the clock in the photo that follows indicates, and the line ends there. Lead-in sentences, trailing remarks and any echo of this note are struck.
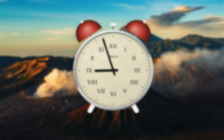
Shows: 8:57
